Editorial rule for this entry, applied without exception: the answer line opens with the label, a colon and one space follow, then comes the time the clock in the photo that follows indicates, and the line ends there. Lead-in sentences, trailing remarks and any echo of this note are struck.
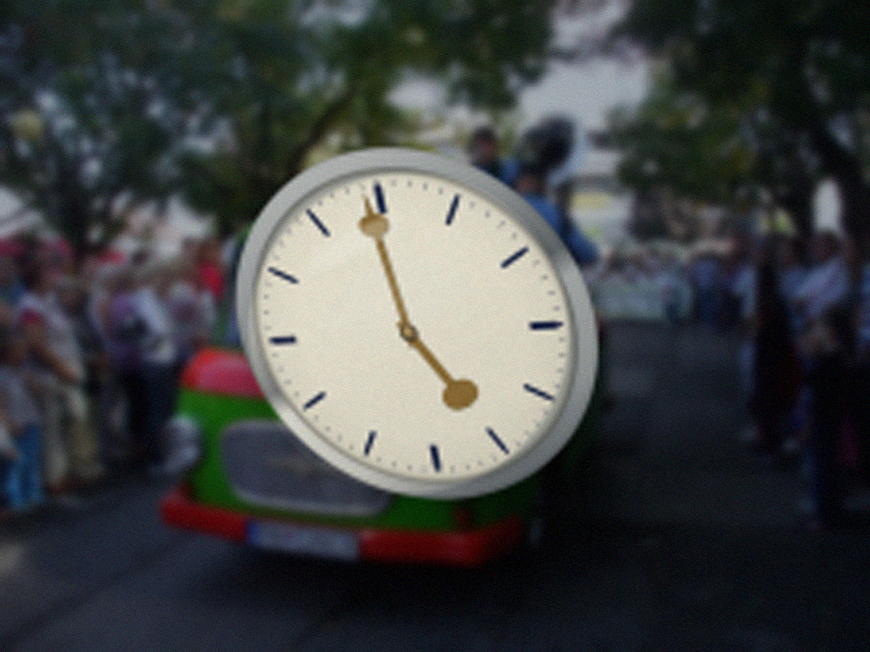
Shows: 4:59
